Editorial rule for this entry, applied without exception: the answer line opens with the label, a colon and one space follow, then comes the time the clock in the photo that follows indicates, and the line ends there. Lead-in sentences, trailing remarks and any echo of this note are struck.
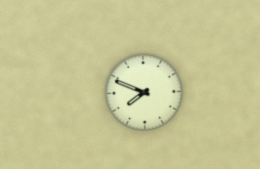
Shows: 7:49
